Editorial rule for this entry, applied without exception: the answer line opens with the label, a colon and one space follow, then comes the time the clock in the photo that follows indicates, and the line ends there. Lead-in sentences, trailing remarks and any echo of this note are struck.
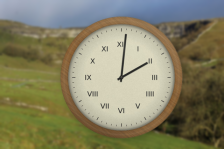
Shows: 2:01
